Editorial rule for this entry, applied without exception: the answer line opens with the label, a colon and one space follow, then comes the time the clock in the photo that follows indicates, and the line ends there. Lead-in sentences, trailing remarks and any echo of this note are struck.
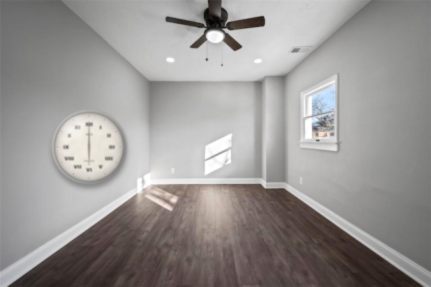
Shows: 6:00
